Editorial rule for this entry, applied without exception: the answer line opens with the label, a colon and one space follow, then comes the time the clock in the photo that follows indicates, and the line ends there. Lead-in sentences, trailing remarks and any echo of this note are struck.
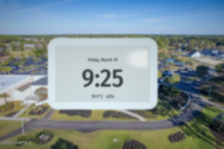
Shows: 9:25
